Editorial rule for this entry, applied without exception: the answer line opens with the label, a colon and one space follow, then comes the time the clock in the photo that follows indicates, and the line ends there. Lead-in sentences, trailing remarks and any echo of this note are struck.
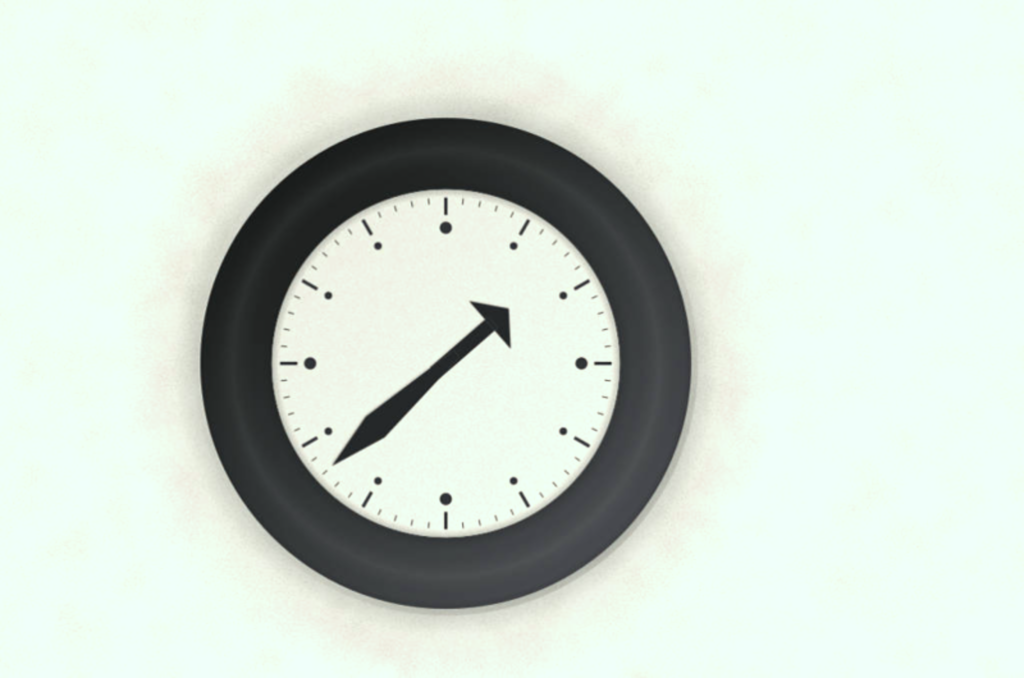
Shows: 1:38
